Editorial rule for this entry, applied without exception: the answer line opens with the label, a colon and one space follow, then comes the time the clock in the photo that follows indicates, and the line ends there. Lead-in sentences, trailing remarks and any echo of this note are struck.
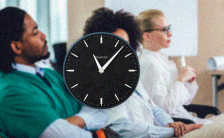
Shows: 11:07
